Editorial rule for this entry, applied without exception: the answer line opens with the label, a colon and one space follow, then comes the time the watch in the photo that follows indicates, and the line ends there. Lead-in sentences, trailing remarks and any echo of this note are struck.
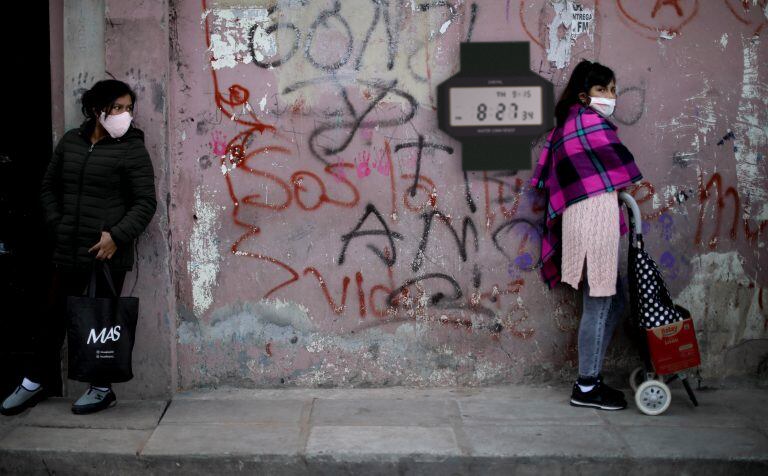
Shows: 8:27
